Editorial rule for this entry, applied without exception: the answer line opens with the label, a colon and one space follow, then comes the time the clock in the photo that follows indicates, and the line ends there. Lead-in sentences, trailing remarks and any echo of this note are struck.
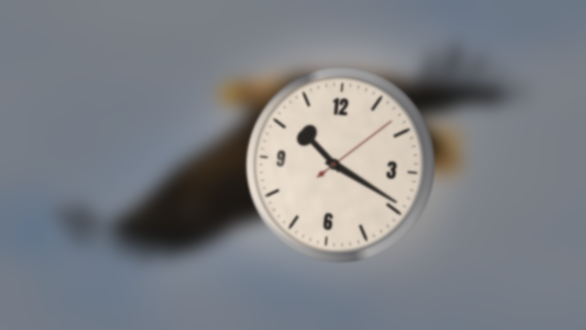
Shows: 10:19:08
